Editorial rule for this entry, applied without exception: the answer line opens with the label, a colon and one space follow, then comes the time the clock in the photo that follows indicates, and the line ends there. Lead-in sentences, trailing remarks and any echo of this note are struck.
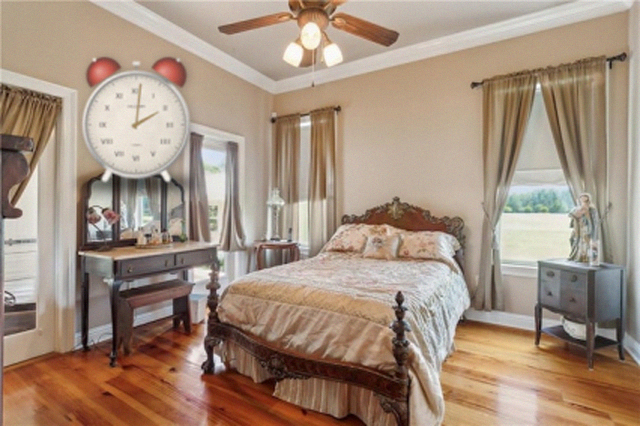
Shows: 2:01
